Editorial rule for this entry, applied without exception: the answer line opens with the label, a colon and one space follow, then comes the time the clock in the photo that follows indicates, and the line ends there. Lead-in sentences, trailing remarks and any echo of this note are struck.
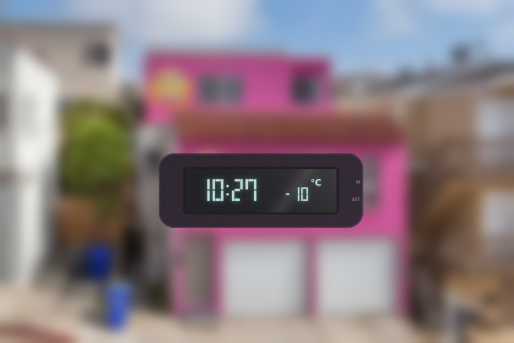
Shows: 10:27
